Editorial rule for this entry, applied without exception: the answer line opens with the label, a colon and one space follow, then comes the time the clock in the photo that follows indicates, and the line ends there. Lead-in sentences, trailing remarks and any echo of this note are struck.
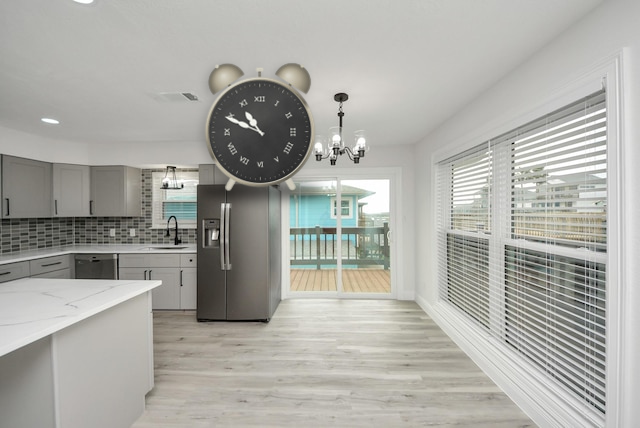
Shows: 10:49
